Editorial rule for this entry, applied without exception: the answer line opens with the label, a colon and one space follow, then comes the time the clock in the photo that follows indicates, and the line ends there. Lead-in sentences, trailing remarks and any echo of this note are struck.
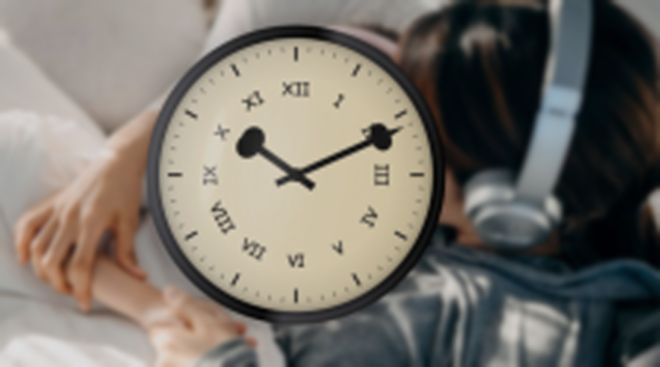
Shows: 10:11
